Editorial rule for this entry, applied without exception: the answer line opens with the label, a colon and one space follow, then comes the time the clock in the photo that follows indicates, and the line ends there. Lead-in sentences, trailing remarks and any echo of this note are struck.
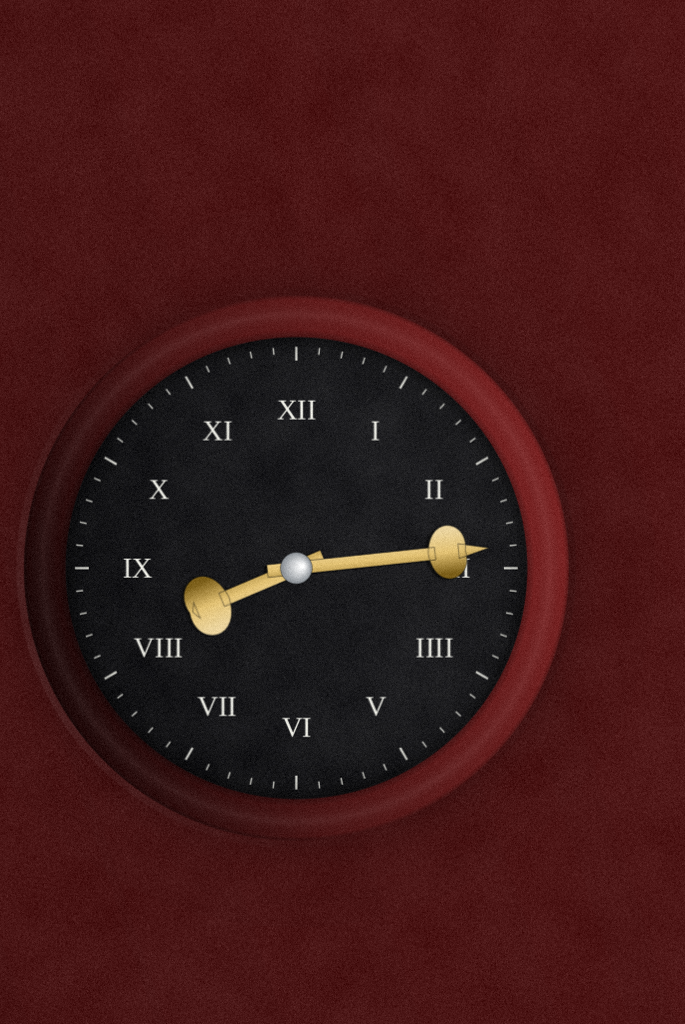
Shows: 8:14
